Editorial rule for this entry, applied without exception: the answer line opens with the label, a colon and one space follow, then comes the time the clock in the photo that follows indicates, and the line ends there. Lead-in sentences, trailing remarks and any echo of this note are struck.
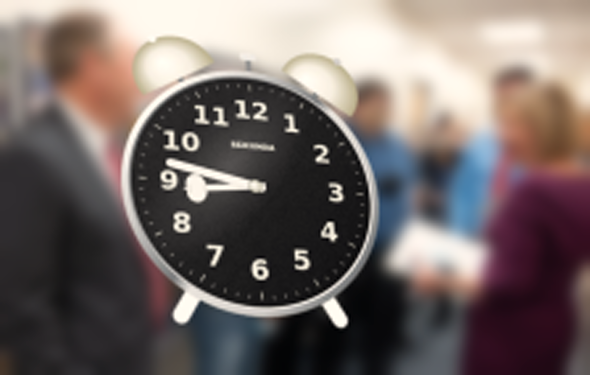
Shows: 8:47
